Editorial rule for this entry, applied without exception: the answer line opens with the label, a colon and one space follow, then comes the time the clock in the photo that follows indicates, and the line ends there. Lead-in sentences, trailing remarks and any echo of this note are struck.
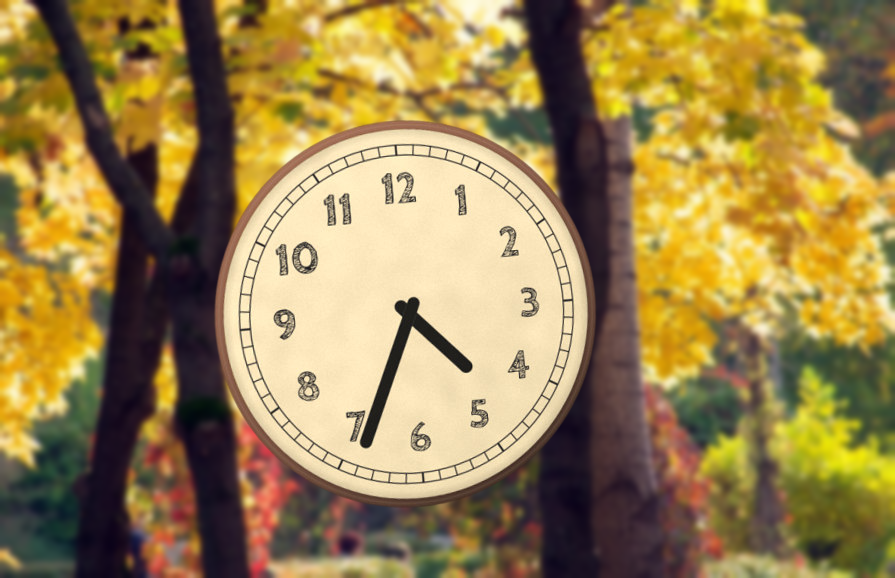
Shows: 4:34
